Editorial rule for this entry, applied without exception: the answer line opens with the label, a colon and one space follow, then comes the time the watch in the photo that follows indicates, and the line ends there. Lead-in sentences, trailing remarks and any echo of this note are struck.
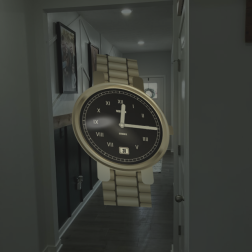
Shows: 12:15
